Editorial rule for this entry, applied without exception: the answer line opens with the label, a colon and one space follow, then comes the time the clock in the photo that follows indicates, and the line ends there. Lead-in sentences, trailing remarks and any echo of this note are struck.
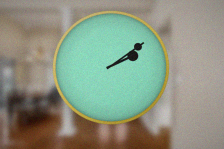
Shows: 2:09
